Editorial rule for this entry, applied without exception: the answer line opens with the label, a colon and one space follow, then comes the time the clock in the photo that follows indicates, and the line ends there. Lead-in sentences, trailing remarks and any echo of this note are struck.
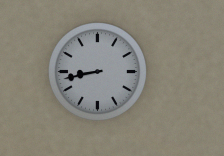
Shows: 8:43
